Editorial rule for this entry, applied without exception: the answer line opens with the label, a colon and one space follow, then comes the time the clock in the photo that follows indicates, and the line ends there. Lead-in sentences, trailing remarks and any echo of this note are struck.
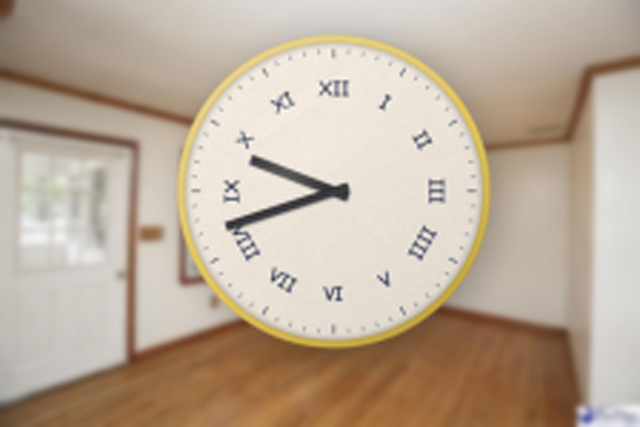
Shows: 9:42
